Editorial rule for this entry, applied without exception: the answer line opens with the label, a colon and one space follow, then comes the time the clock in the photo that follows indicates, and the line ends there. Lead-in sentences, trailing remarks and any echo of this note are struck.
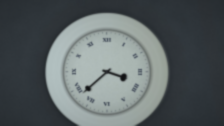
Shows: 3:38
